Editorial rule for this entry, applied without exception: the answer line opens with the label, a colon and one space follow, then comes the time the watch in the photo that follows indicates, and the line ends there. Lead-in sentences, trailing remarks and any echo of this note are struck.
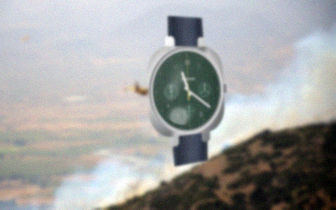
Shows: 11:21
